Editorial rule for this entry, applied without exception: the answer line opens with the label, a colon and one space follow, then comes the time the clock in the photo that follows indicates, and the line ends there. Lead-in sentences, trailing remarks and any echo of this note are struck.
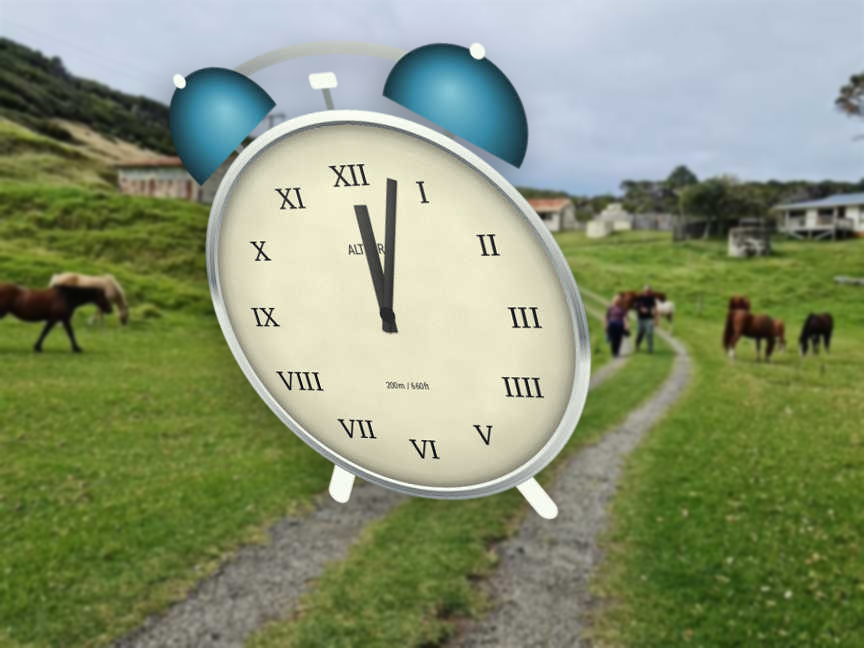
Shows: 12:03
